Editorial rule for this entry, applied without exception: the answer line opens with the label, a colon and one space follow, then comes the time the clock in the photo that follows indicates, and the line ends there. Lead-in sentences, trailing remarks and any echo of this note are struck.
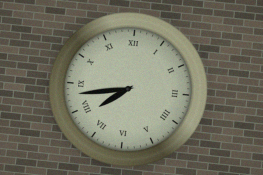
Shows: 7:43
